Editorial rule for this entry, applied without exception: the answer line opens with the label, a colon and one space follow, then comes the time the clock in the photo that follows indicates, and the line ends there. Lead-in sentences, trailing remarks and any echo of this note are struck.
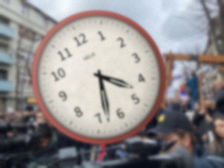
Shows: 4:33
